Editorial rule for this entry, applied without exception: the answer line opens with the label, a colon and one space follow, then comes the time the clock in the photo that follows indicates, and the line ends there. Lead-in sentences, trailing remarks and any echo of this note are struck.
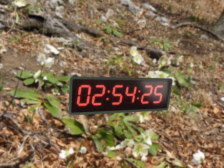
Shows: 2:54:25
